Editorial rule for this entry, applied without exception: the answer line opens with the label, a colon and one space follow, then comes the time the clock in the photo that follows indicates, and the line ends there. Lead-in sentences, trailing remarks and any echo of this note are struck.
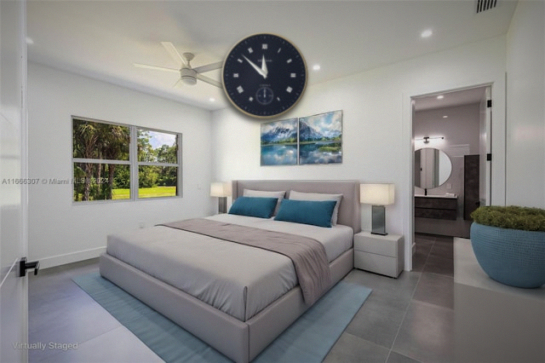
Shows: 11:52
